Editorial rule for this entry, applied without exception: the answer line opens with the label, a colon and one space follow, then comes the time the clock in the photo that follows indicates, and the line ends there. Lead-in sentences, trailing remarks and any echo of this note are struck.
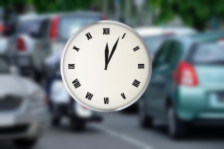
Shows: 12:04
